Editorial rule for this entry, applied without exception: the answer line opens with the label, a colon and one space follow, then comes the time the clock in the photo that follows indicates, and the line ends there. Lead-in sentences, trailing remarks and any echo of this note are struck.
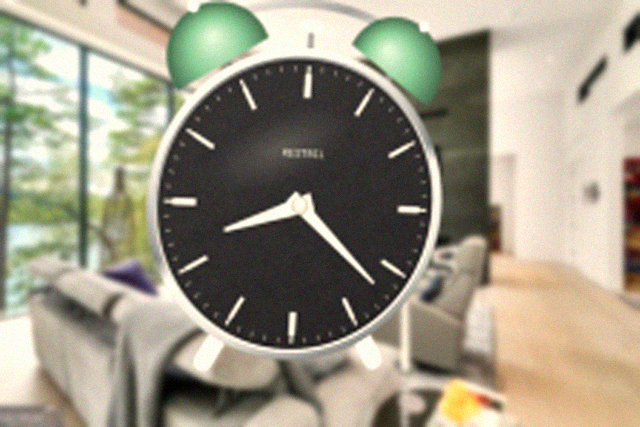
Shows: 8:22
